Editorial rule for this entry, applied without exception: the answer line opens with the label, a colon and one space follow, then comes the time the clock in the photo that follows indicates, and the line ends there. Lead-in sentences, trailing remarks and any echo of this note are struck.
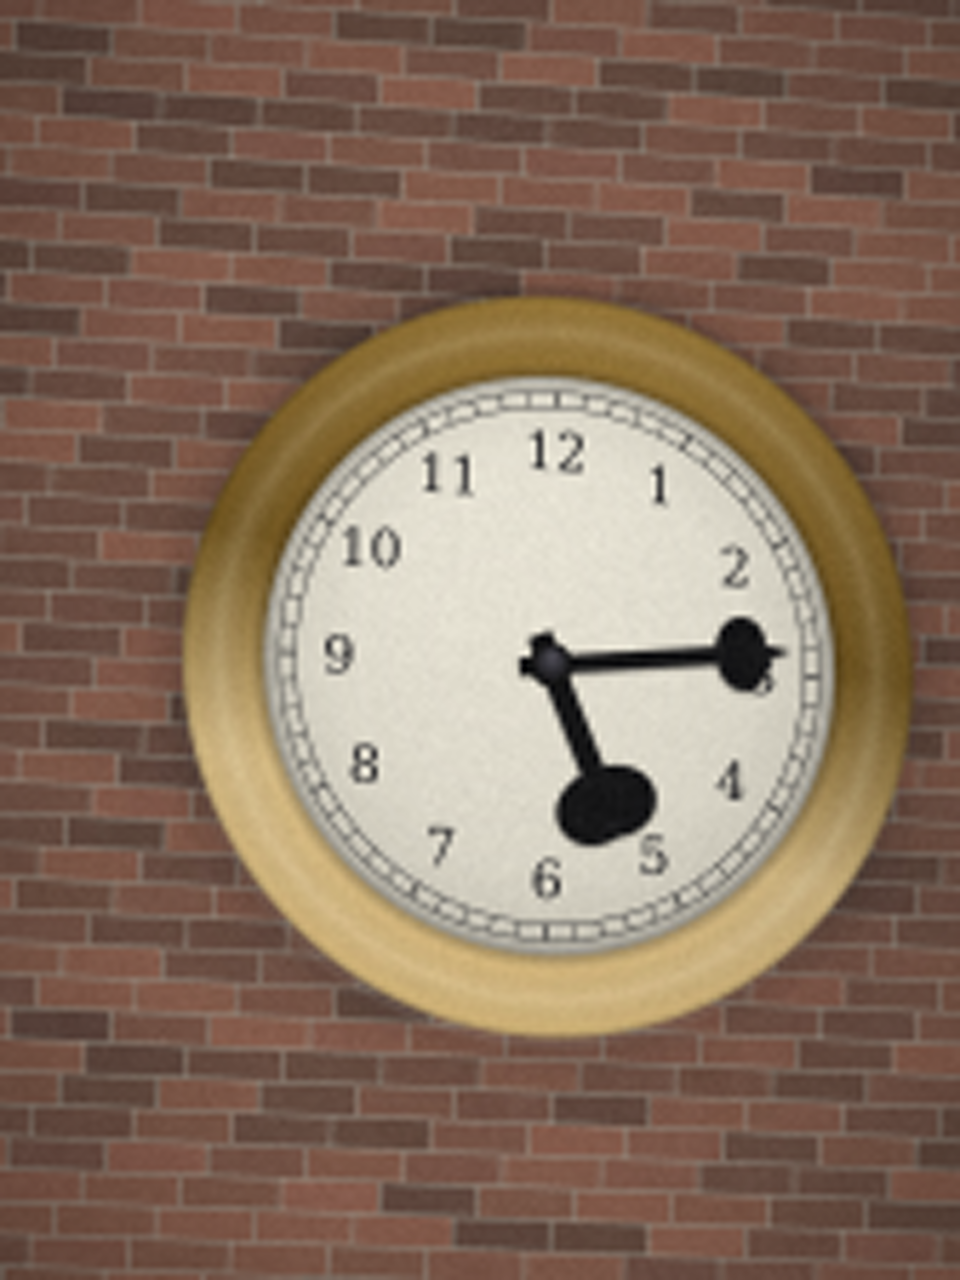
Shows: 5:14
